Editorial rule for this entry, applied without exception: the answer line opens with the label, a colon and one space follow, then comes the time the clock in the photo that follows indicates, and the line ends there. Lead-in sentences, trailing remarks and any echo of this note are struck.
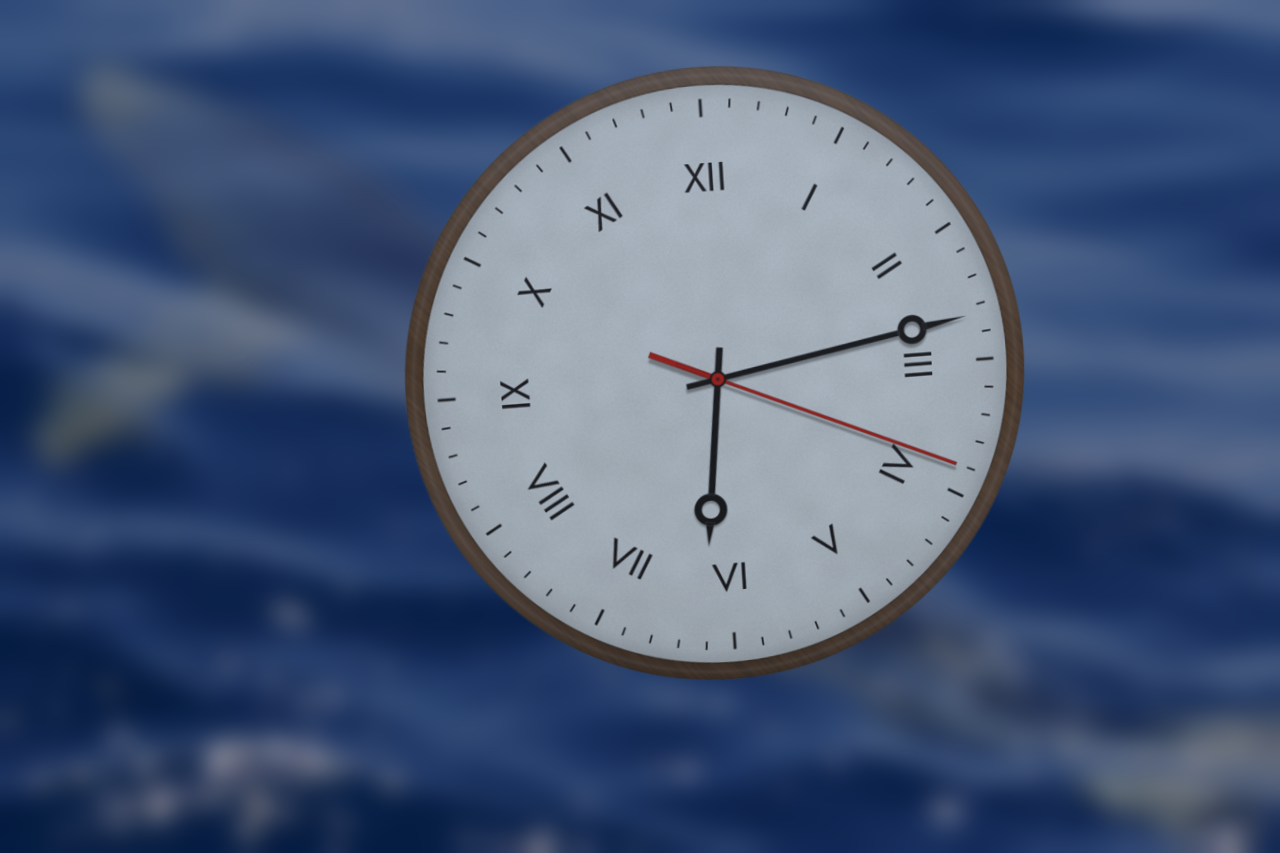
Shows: 6:13:19
